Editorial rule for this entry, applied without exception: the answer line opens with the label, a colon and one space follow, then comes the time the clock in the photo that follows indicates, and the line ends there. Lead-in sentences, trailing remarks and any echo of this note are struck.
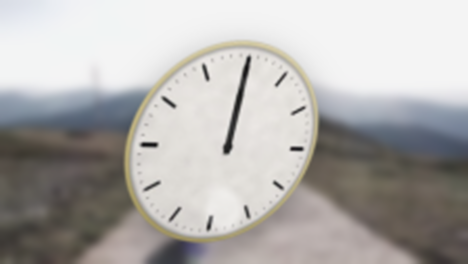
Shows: 12:00
